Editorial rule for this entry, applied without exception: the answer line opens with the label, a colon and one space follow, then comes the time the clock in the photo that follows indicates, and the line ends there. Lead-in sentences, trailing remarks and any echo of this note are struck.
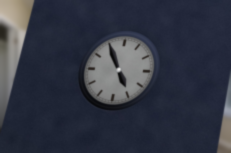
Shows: 4:55
